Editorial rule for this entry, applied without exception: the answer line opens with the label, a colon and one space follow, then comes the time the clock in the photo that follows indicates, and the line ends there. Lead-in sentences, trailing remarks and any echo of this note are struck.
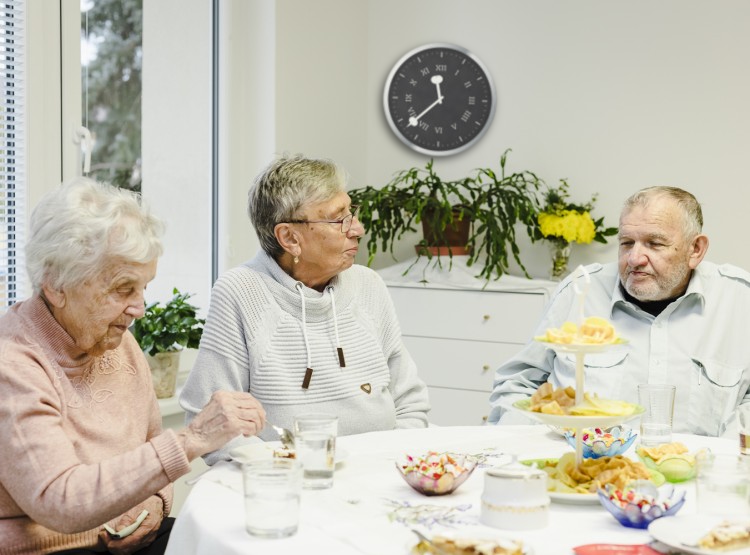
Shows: 11:38
